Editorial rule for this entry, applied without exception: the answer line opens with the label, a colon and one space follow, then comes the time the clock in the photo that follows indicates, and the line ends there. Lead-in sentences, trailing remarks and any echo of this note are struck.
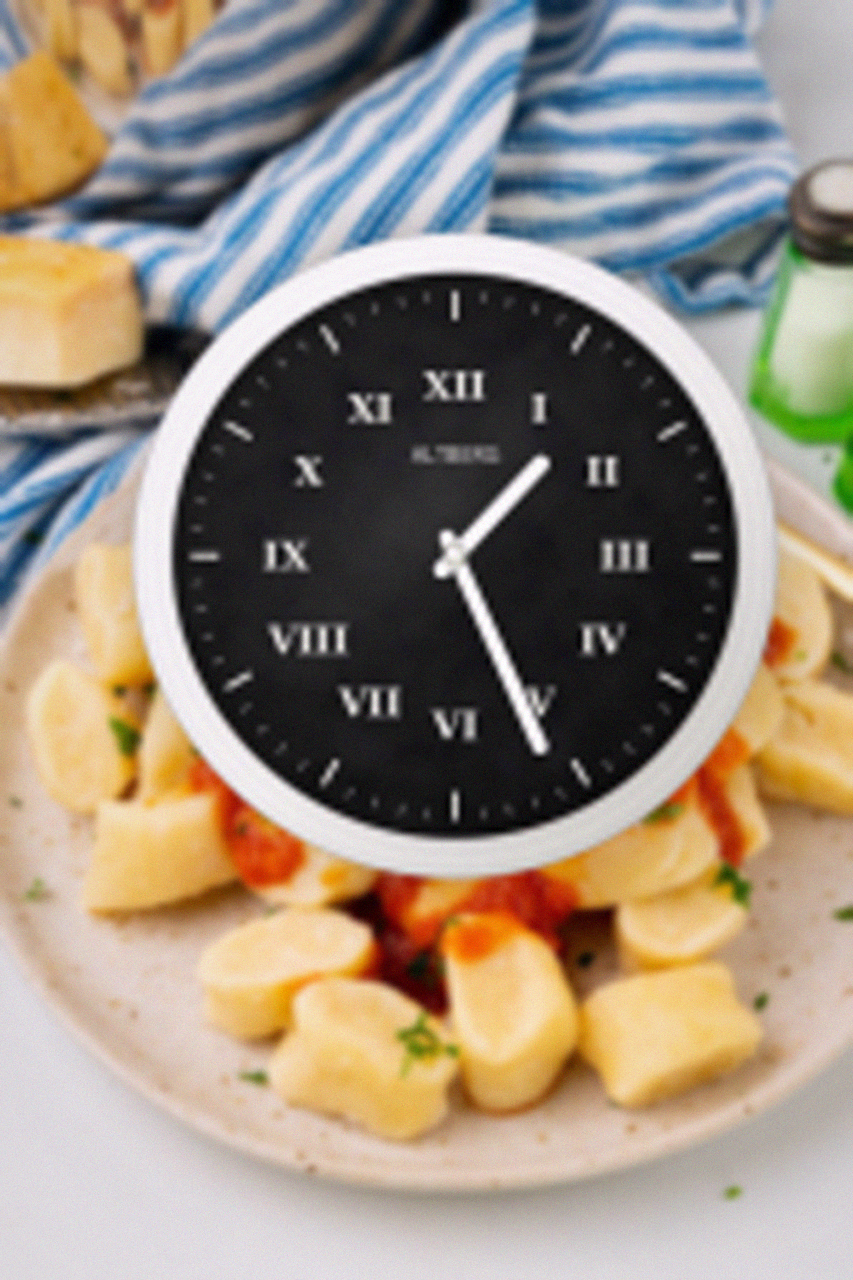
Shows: 1:26
